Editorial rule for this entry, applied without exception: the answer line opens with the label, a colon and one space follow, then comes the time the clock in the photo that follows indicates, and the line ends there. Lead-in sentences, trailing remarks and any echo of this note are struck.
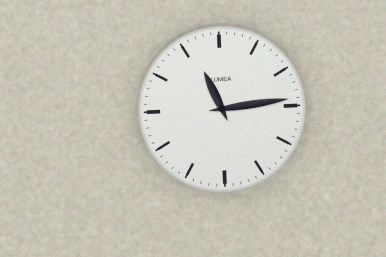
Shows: 11:14
